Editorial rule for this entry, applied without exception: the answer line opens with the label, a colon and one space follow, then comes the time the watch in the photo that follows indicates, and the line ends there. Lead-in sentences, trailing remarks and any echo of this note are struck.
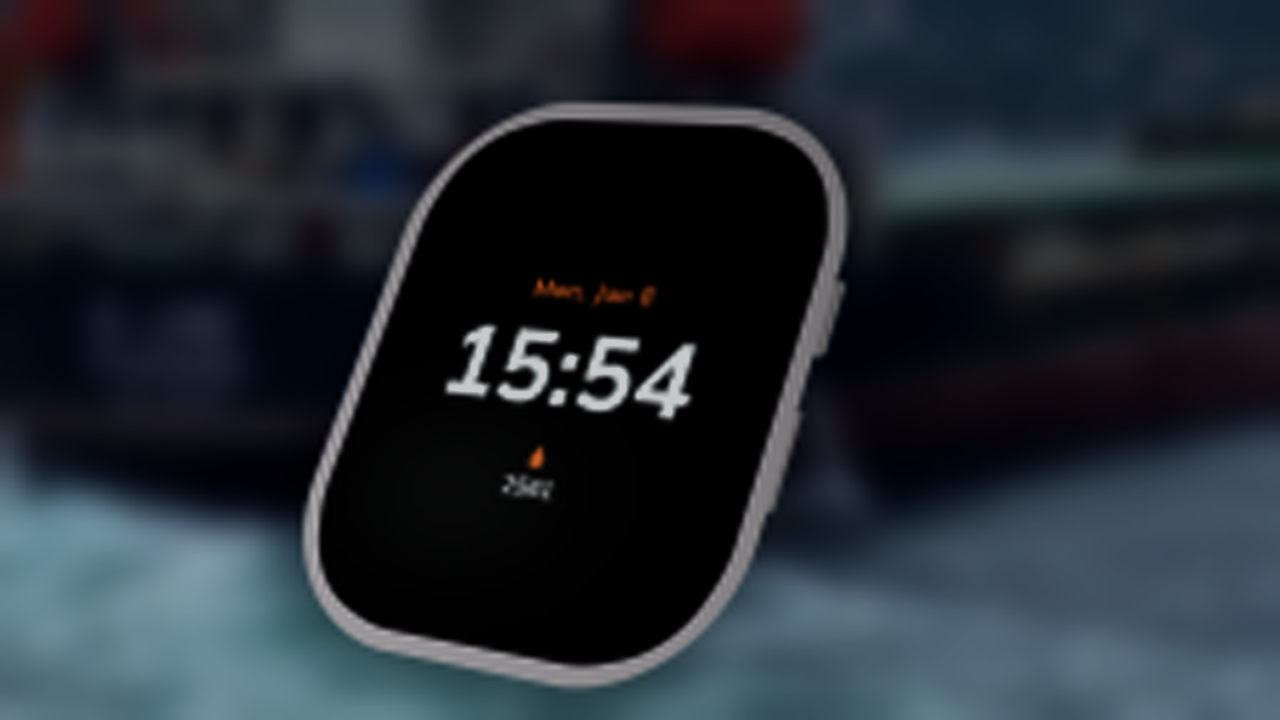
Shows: 15:54
